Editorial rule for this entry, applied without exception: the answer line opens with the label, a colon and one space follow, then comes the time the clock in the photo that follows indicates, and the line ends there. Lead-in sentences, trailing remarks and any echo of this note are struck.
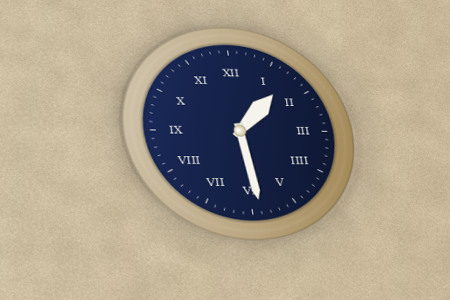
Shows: 1:29
